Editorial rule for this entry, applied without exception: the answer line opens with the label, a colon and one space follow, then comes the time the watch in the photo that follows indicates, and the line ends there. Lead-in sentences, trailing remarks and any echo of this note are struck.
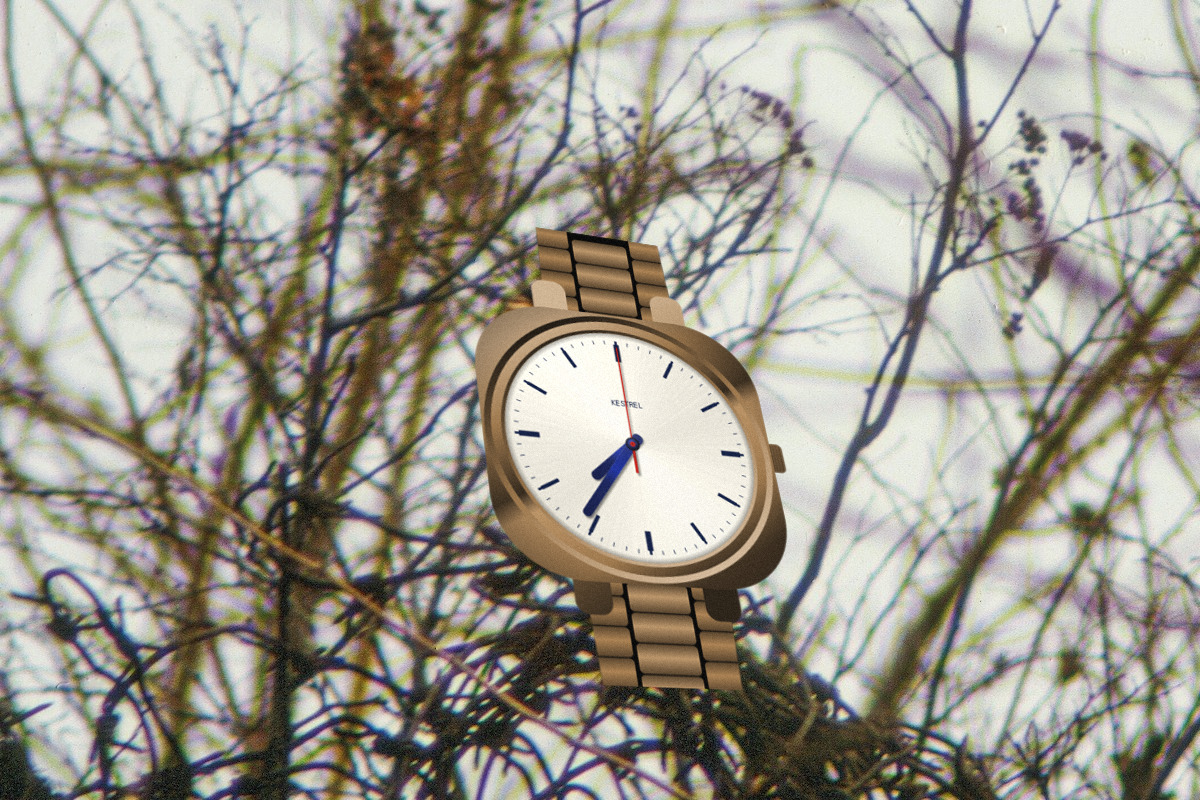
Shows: 7:36:00
